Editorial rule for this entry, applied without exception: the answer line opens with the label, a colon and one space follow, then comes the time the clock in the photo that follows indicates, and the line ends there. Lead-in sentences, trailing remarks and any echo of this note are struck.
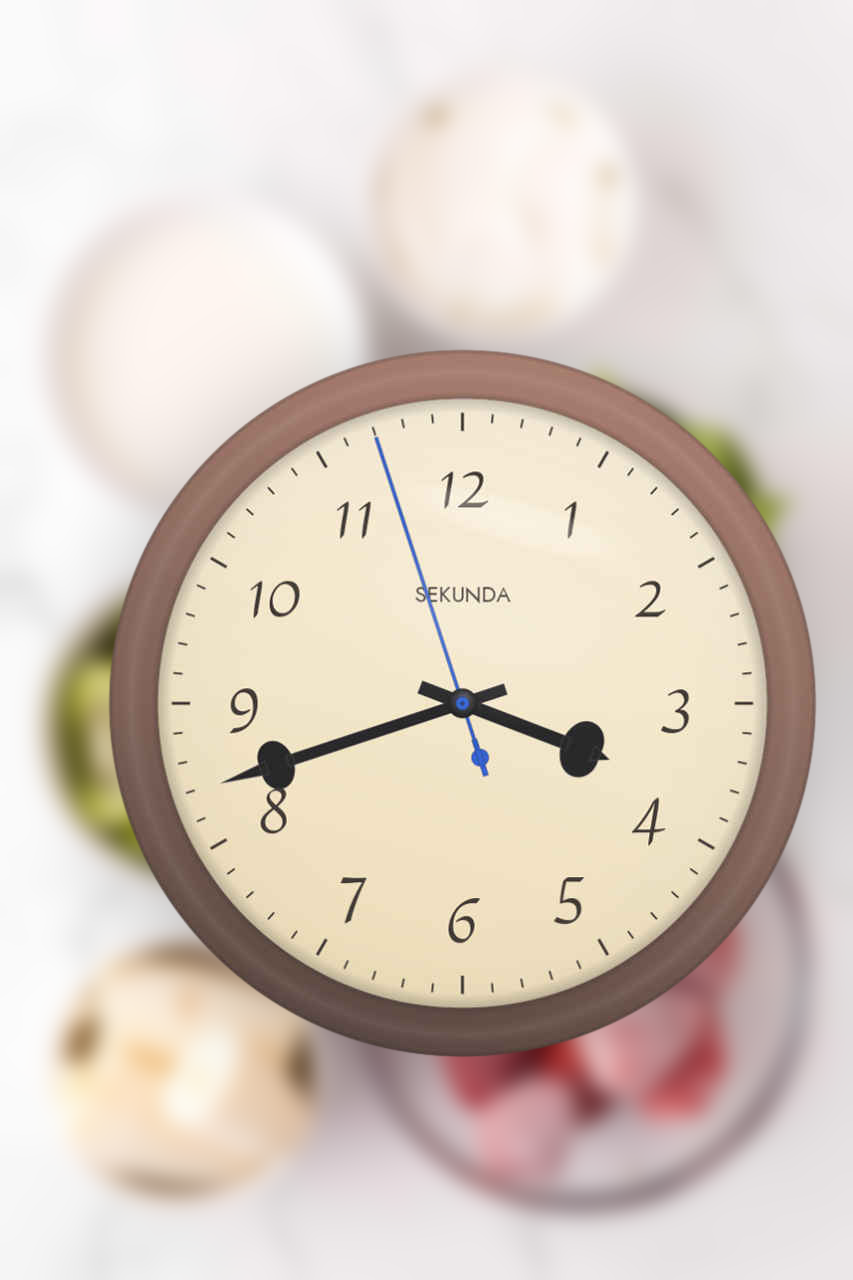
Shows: 3:41:57
